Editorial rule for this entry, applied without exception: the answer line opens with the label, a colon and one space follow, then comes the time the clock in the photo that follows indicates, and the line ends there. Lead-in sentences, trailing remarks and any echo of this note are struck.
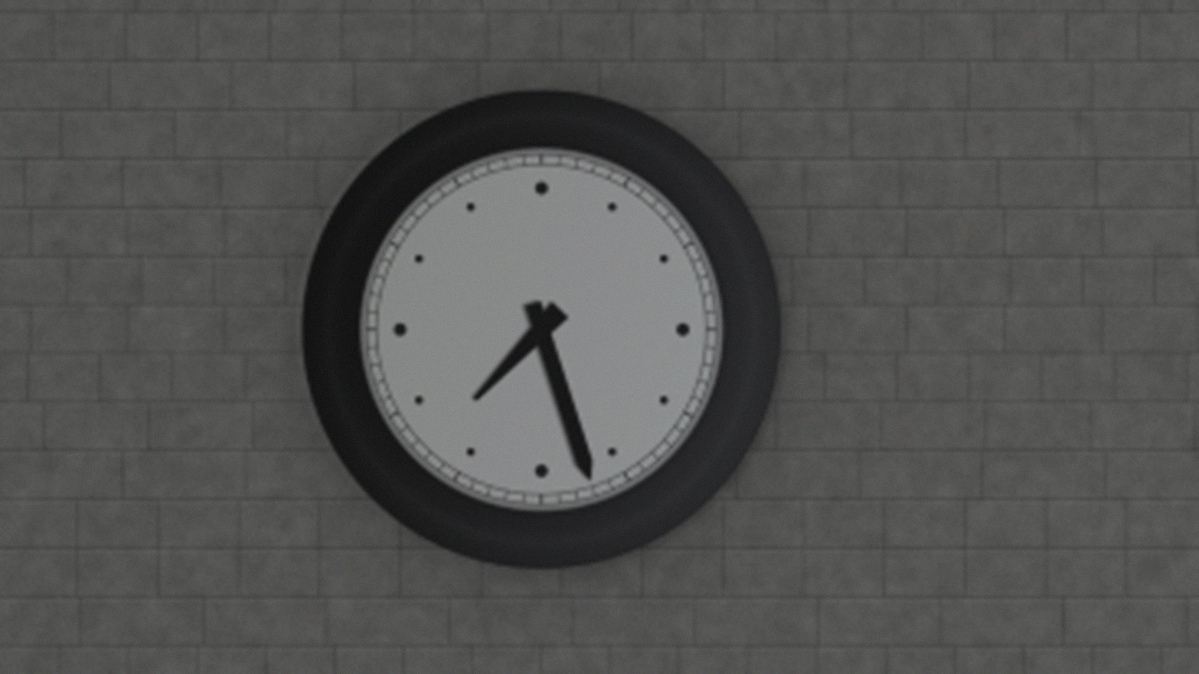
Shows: 7:27
